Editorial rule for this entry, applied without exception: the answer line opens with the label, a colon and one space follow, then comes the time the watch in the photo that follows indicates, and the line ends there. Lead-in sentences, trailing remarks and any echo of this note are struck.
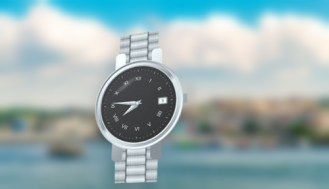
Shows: 7:46
